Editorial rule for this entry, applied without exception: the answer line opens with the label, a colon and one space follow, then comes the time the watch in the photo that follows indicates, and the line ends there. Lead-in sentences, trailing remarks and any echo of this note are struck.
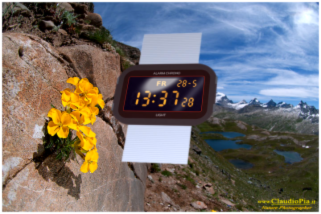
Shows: 13:37:28
